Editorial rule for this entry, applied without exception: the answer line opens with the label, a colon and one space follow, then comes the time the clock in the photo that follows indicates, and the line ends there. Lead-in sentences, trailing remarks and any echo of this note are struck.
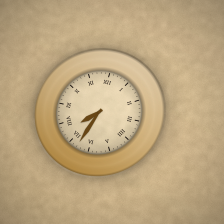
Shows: 7:33
